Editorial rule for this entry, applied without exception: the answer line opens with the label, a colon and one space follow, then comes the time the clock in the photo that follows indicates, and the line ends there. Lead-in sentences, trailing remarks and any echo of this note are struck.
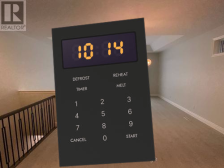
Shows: 10:14
